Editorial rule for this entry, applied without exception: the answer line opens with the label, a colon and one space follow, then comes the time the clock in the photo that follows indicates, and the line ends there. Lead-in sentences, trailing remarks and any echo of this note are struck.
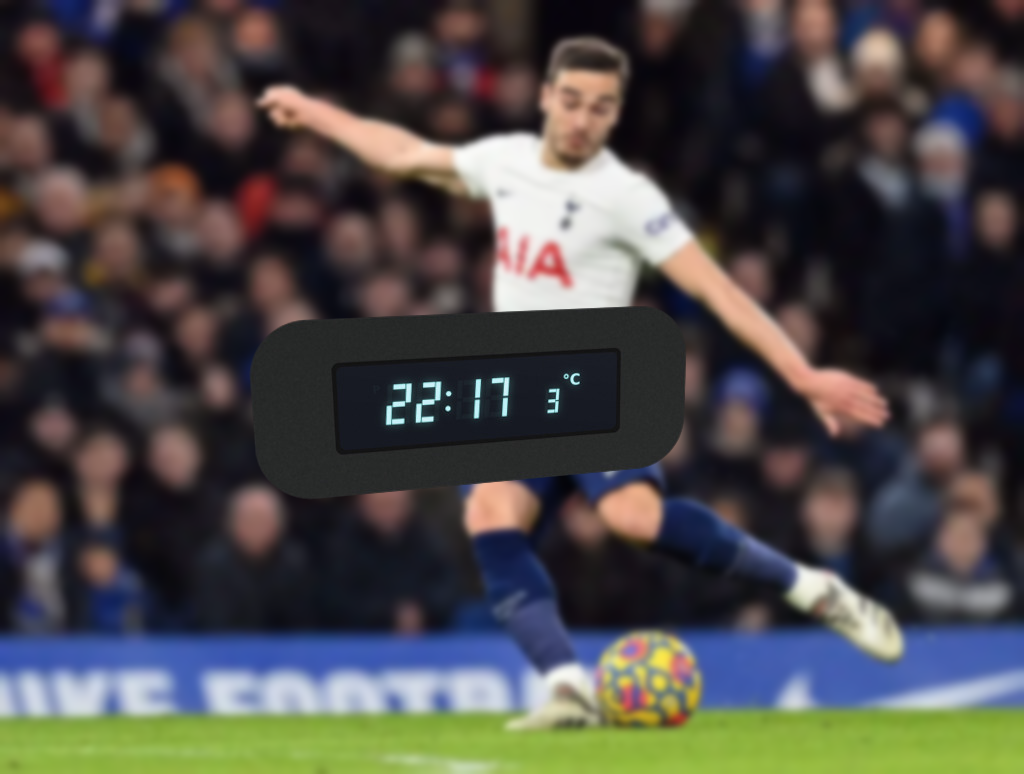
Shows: 22:17
